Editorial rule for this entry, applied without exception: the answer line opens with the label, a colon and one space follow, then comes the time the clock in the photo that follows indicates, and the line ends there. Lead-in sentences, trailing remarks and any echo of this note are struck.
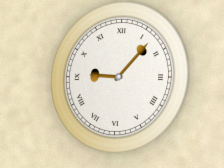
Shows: 9:07
